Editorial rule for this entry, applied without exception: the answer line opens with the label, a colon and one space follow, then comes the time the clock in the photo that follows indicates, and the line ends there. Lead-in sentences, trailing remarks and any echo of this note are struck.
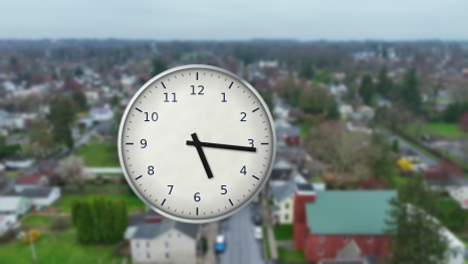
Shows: 5:16
